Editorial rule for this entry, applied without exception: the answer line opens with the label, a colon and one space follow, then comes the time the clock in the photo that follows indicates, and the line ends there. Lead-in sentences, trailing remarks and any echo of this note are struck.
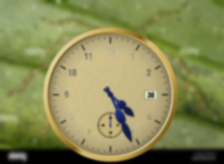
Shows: 4:26
